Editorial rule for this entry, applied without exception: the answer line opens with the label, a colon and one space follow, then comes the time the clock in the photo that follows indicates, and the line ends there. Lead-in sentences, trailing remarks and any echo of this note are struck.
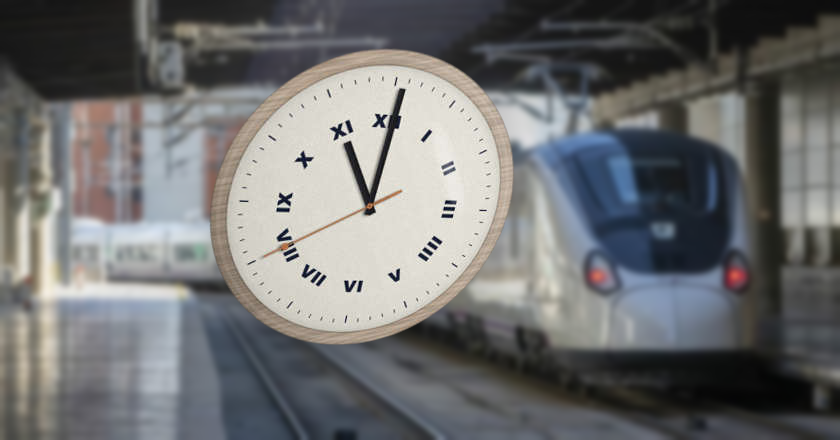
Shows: 11:00:40
